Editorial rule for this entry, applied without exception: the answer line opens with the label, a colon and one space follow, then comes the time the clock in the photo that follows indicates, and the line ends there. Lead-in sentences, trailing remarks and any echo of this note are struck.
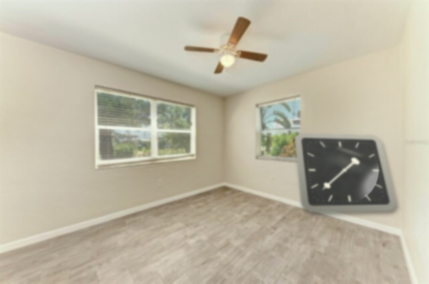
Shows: 1:38
